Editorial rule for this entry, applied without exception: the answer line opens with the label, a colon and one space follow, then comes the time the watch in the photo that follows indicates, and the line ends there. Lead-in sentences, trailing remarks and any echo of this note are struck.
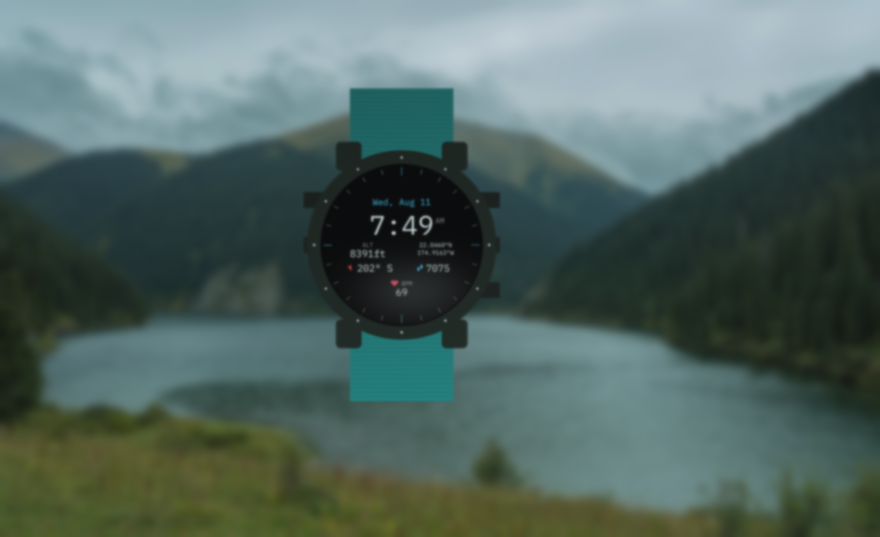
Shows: 7:49
